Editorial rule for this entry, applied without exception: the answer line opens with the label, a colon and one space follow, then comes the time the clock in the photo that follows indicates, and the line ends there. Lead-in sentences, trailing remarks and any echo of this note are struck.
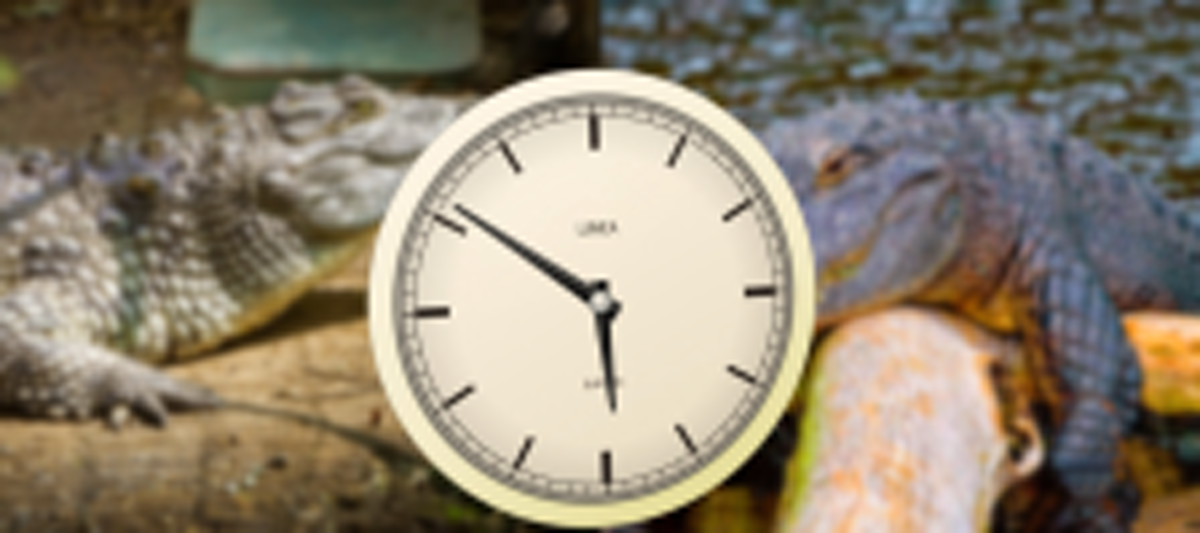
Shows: 5:51
